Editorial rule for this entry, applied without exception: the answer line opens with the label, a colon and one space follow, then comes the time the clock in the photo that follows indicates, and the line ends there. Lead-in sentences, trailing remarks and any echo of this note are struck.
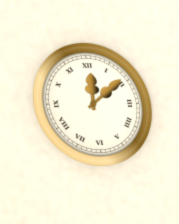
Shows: 12:09
